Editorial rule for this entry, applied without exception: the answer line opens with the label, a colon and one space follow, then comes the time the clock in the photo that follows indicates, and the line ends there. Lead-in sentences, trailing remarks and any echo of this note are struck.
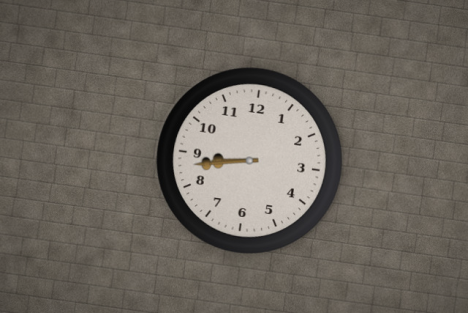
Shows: 8:43
